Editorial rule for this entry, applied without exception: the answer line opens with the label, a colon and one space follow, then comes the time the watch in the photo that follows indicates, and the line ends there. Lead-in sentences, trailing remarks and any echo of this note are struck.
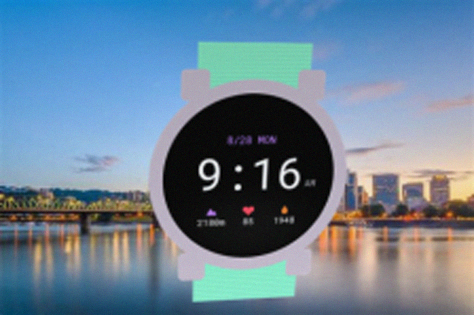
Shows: 9:16
